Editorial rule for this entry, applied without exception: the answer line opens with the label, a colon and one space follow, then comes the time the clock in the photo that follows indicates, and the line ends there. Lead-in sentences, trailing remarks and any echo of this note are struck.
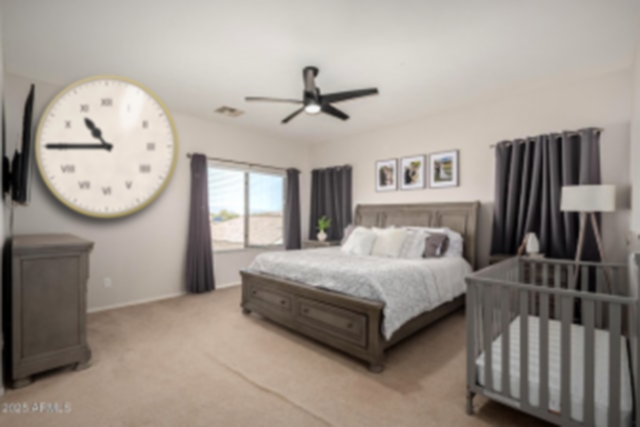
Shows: 10:45
